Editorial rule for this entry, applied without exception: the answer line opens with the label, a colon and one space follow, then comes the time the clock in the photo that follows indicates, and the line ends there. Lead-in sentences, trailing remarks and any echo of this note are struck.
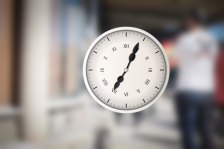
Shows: 7:04
